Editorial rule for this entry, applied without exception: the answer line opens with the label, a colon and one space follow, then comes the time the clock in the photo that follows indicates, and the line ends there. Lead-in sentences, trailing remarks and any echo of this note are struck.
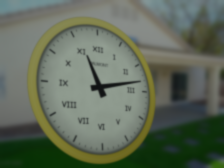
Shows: 11:13
